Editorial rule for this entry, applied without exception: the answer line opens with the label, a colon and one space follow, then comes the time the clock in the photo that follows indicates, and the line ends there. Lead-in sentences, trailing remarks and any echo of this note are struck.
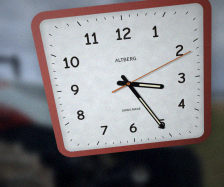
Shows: 3:25:11
